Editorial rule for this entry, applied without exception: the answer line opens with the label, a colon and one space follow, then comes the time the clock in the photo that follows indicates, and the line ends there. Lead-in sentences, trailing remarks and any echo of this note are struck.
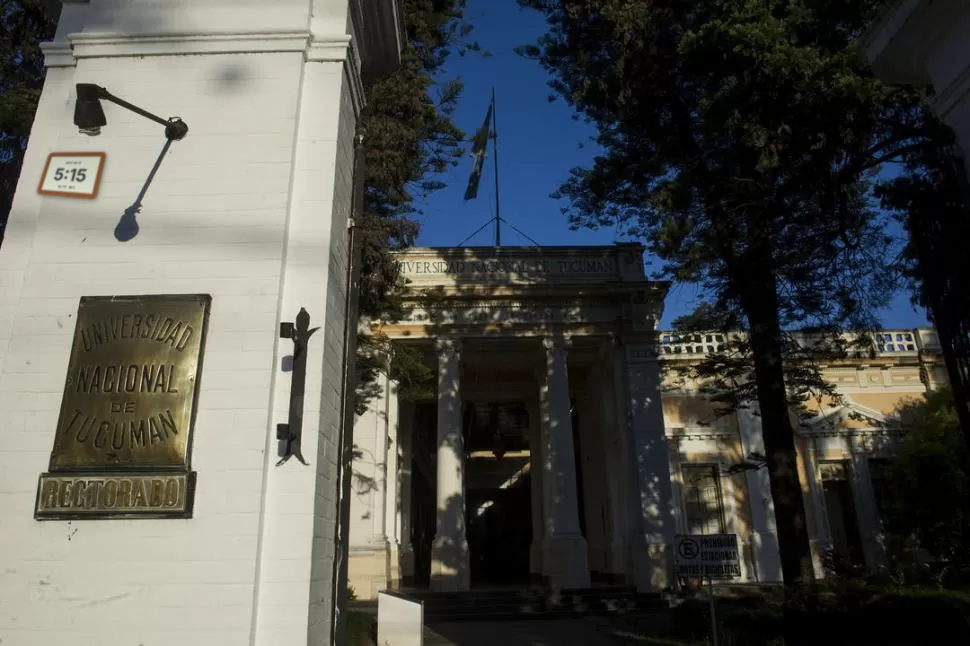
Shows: 5:15
